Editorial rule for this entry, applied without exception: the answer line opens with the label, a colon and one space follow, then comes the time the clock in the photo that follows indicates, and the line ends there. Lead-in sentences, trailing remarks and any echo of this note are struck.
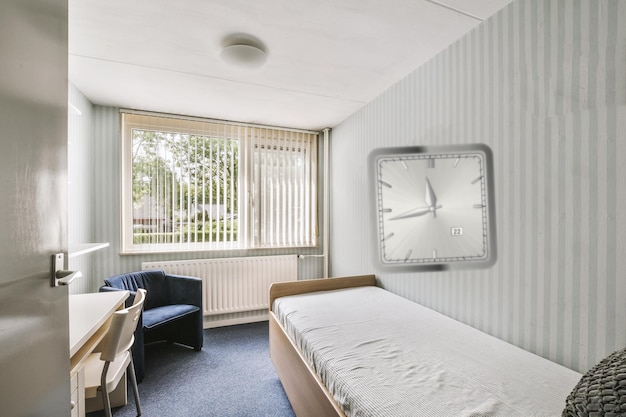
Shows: 11:43
